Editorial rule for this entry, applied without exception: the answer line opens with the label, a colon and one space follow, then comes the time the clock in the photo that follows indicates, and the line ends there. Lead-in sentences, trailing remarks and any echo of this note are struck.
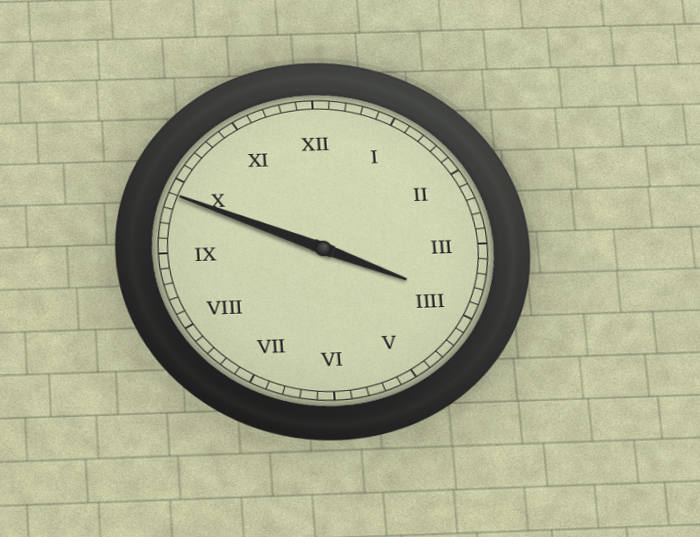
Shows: 3:49
